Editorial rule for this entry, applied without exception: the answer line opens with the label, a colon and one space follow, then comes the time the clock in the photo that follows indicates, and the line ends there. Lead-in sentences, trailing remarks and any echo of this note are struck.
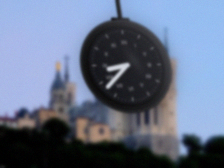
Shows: 8:38
